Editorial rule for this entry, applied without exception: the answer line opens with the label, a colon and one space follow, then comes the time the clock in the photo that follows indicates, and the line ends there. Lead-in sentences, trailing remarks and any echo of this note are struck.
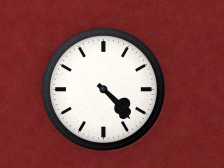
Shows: 4:23
